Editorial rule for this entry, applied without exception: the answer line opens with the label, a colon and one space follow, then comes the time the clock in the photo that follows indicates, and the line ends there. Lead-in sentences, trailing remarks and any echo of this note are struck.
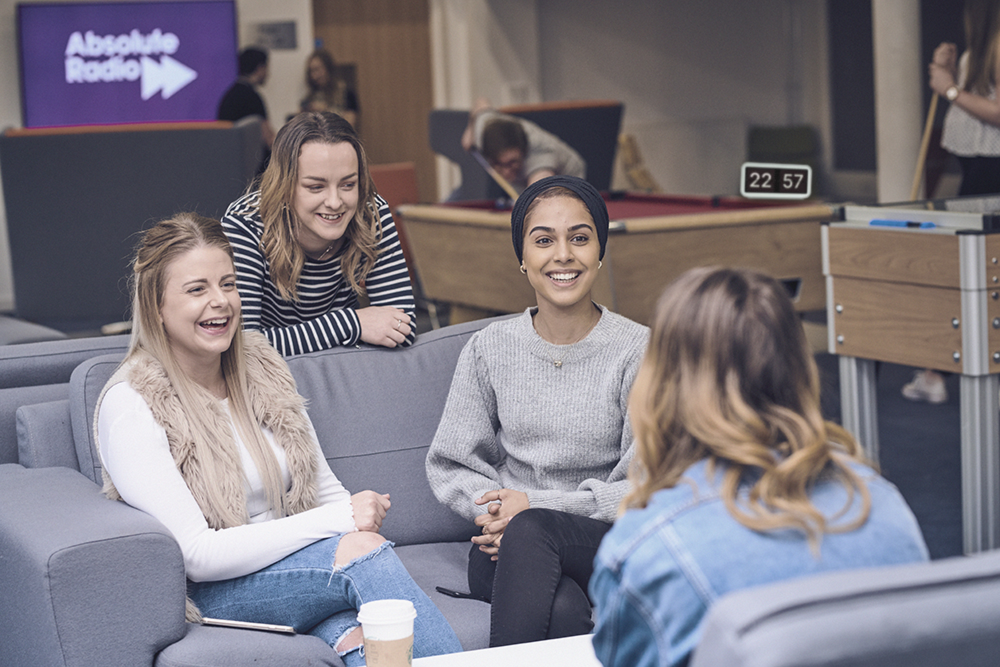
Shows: 22:57
